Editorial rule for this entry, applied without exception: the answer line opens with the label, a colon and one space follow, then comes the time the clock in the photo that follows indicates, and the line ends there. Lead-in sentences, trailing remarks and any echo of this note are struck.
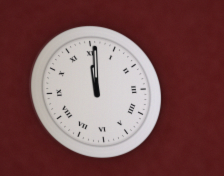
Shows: 12:01
